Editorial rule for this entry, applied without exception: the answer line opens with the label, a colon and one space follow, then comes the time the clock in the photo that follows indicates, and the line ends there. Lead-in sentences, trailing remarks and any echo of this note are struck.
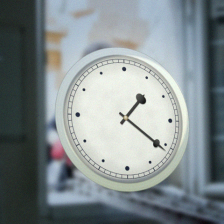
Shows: 1:21
